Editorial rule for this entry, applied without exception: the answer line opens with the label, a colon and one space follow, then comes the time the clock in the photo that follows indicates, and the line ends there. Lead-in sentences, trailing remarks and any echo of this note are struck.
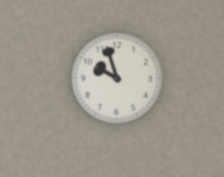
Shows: 9:57
